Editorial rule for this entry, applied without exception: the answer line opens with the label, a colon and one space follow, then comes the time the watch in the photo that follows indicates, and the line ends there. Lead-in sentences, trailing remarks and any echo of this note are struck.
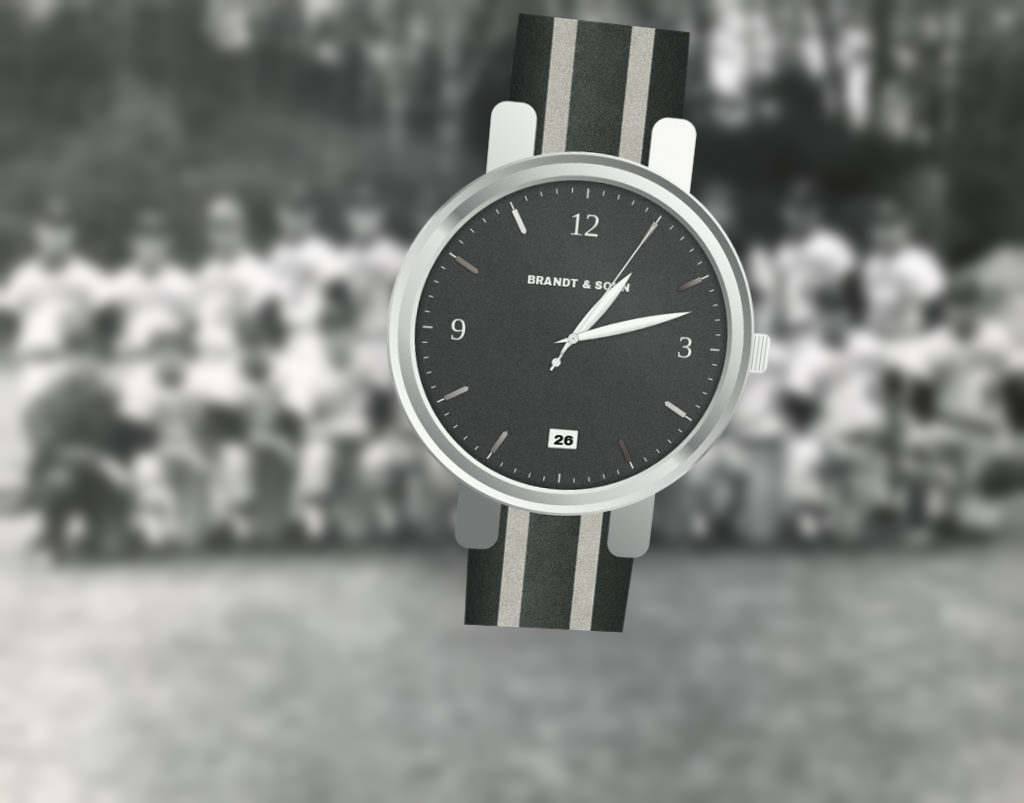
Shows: 1:12:05
